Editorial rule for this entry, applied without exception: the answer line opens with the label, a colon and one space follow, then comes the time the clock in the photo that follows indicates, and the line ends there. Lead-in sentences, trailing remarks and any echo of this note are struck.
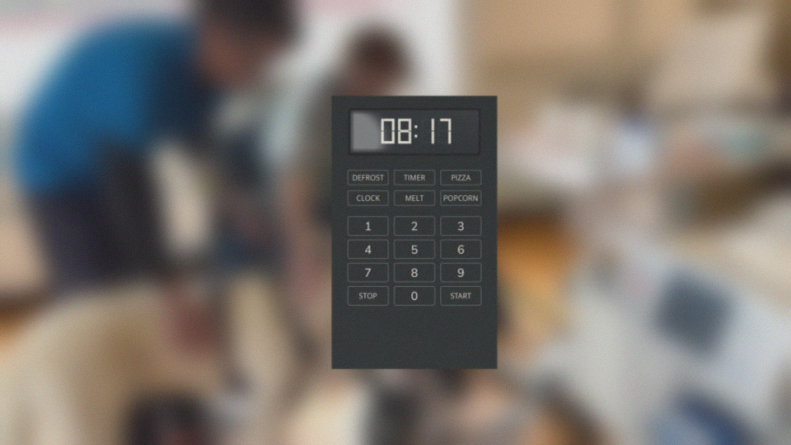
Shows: 8:17
